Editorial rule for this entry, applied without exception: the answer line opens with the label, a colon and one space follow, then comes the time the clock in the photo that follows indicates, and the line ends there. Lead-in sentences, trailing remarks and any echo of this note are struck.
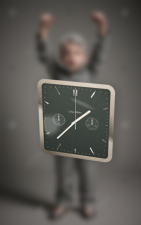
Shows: 1:37
